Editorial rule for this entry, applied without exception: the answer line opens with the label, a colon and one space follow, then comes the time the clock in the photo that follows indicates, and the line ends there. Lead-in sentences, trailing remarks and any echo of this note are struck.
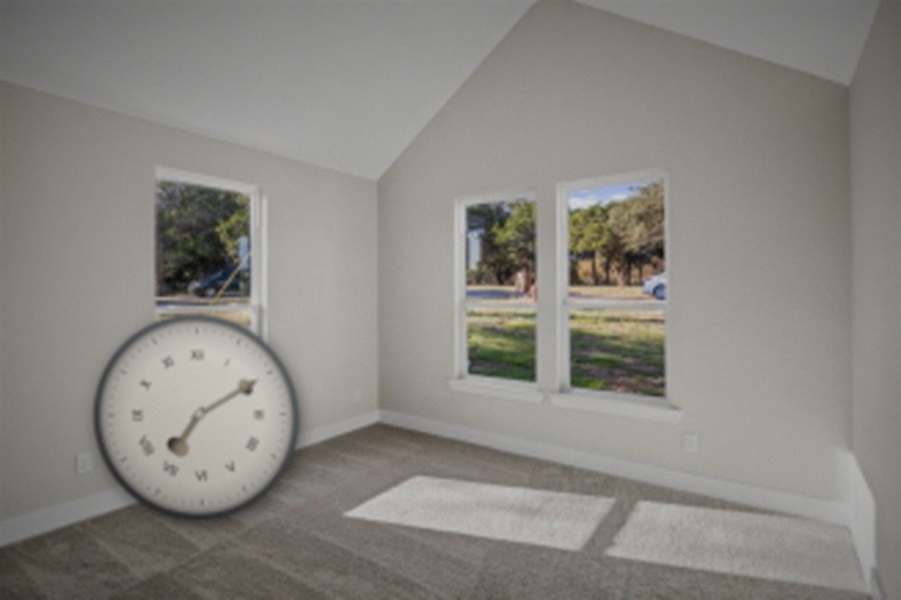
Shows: 7:10
